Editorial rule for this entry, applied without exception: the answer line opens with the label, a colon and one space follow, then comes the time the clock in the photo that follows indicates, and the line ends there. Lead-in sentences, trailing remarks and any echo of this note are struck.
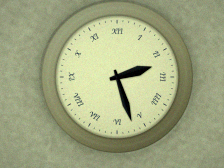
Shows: 2:27
